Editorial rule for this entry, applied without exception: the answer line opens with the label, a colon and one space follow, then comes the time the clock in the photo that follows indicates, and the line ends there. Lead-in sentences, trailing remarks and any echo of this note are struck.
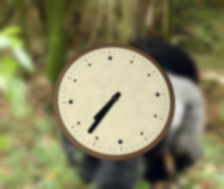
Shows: 7:37
